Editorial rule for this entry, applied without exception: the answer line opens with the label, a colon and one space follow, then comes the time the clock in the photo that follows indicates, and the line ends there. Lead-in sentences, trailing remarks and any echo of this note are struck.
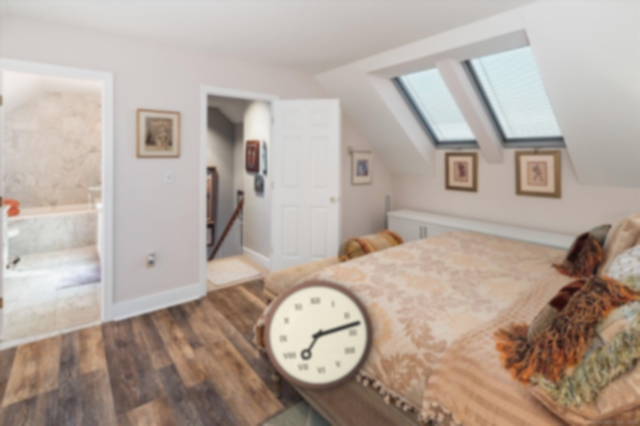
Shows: 7:13
